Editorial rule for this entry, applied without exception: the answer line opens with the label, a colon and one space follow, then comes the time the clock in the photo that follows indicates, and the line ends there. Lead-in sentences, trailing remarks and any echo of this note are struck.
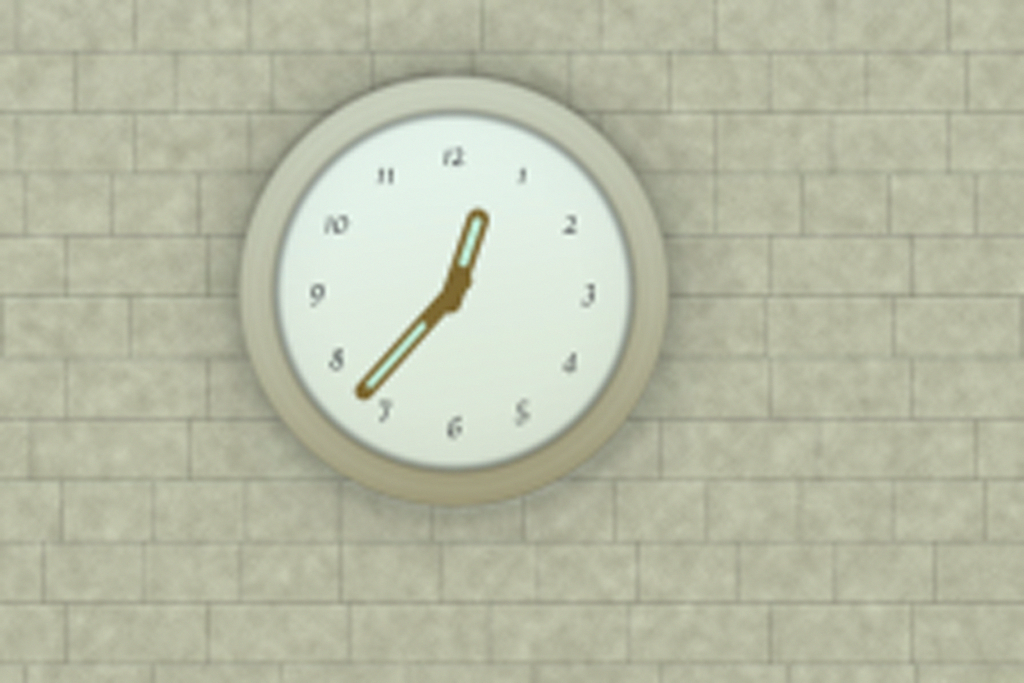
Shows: 12:37
